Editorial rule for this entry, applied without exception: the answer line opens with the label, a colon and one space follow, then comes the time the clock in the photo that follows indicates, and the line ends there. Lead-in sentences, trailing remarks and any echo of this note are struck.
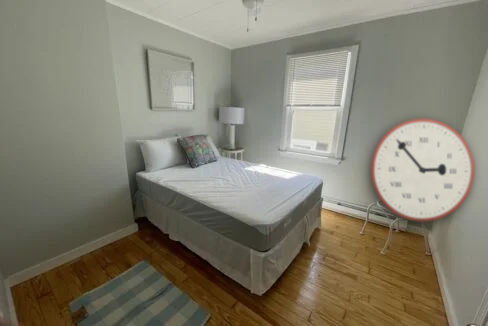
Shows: 2:53
